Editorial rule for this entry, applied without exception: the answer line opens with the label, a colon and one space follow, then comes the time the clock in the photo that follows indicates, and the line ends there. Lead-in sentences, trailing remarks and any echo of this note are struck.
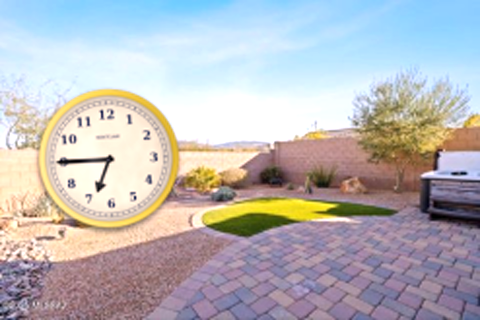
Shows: 6:45
